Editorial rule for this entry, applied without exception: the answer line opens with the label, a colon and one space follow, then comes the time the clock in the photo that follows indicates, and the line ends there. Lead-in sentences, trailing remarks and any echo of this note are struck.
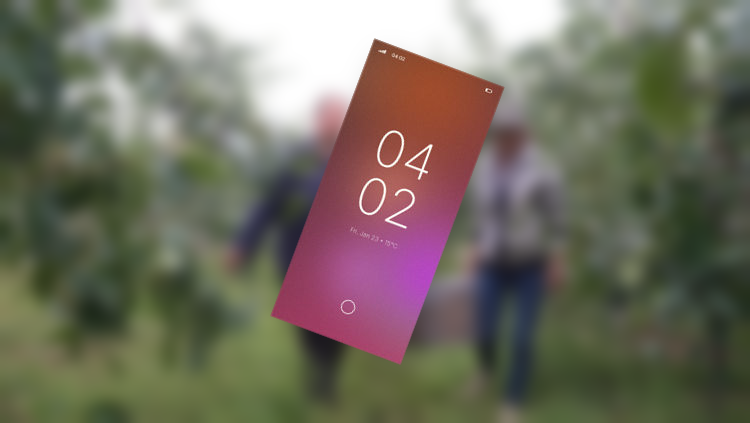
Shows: 4:02
